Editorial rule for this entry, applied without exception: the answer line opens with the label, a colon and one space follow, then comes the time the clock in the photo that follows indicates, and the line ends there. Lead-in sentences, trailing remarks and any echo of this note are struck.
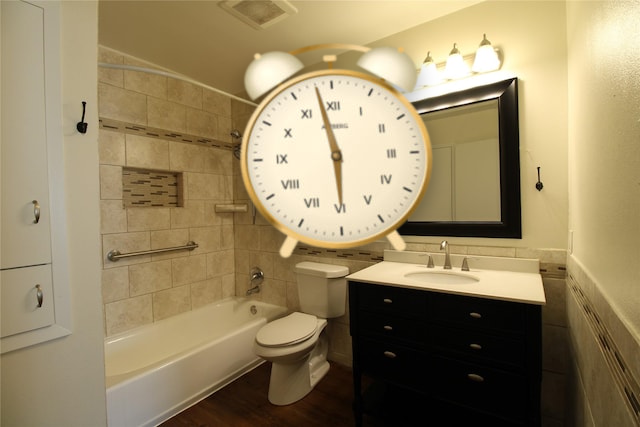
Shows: 5:58
